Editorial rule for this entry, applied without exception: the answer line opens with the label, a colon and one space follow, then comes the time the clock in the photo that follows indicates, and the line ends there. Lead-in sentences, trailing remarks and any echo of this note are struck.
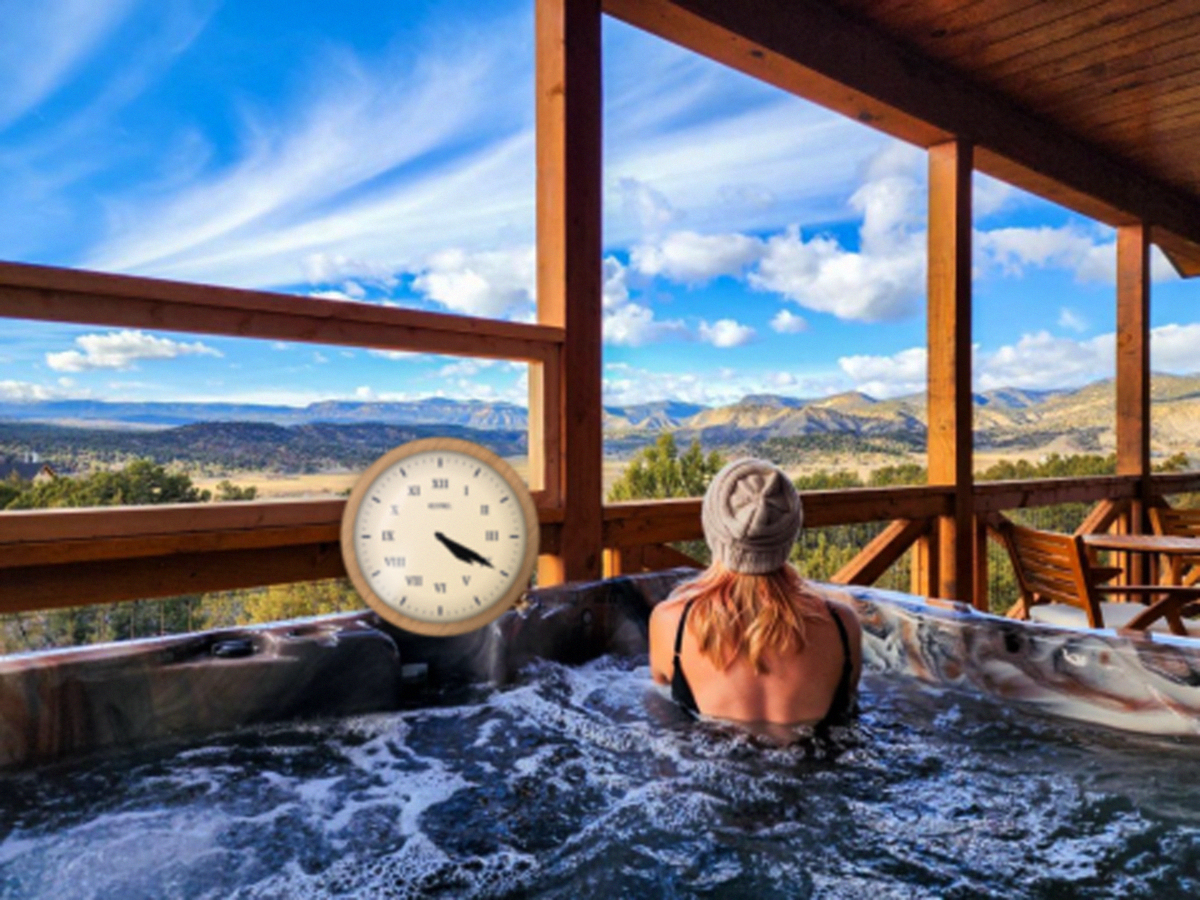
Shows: 4:20
